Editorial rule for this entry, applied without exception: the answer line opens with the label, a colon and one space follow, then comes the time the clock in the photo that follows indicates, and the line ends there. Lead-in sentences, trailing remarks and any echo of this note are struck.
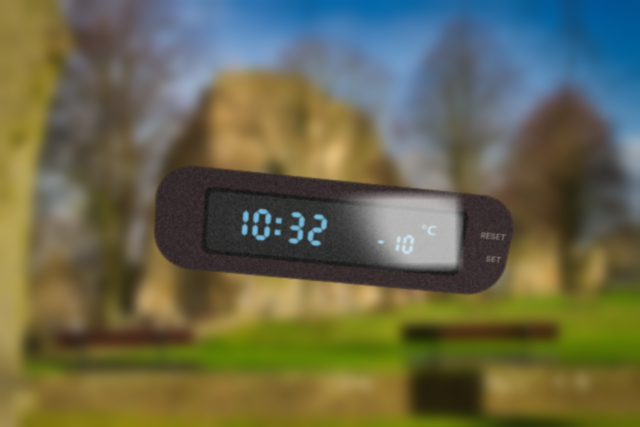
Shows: 10:32
